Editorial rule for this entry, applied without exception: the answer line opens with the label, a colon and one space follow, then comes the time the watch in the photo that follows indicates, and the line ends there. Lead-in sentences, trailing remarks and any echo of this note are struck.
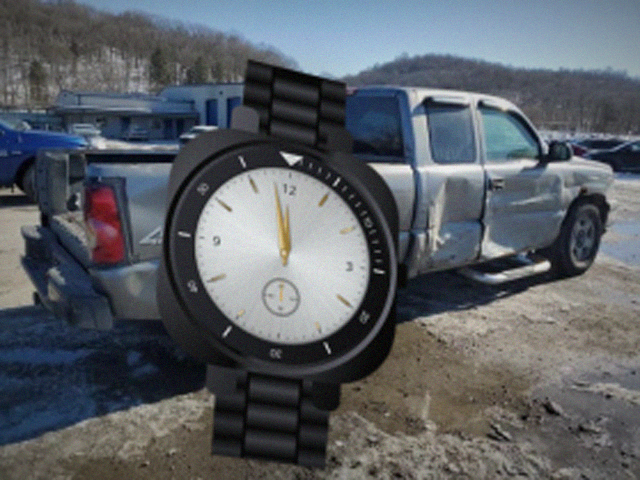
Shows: 11:58
